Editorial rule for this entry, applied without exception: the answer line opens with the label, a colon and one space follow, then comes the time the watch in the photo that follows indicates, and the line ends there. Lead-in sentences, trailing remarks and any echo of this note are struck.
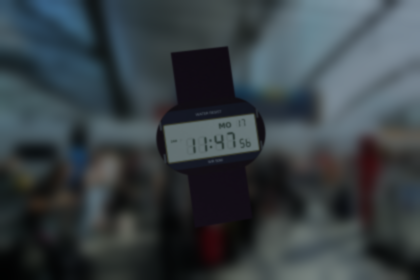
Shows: 11:47
